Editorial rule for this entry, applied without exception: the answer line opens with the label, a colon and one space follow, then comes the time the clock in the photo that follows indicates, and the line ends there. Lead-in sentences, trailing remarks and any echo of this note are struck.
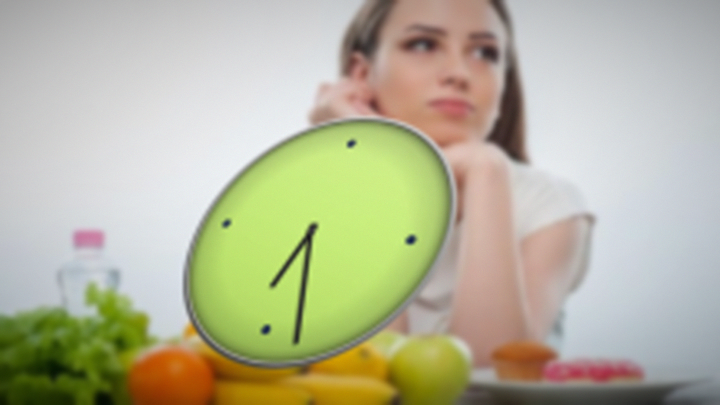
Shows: 6:27
